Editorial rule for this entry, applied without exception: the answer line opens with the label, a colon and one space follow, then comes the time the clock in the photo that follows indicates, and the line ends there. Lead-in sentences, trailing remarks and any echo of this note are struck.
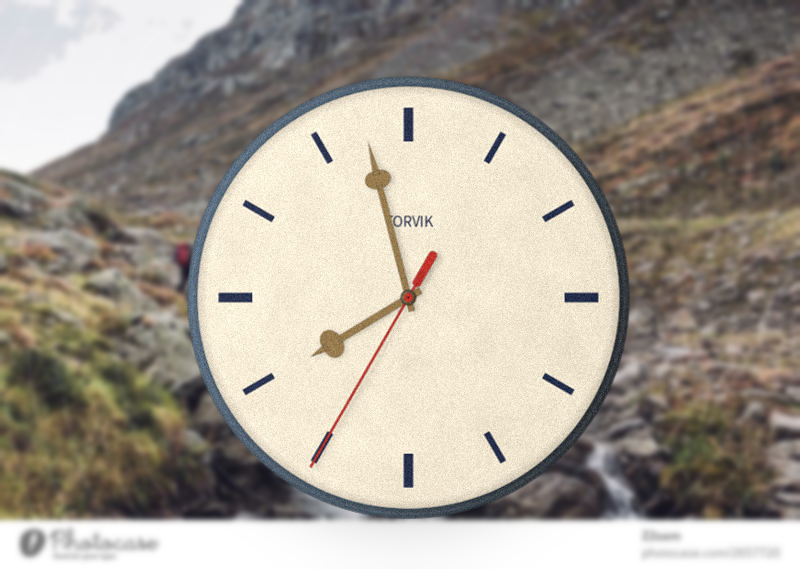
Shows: 7:57:35
